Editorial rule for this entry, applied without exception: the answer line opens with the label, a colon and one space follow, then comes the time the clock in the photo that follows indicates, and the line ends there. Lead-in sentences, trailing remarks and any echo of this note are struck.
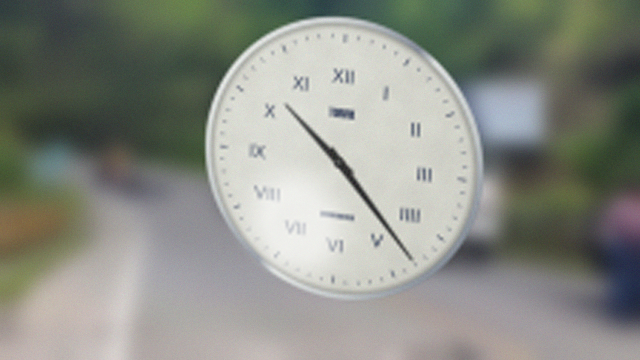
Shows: 10:23
